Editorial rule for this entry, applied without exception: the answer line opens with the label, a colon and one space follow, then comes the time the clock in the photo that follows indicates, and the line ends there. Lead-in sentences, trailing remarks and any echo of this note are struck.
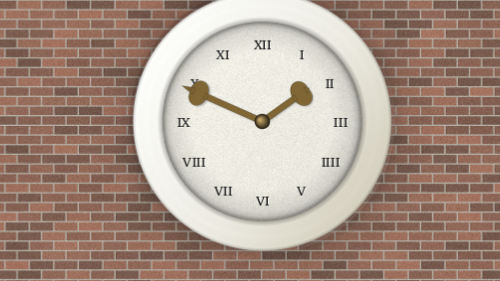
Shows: 1:49
